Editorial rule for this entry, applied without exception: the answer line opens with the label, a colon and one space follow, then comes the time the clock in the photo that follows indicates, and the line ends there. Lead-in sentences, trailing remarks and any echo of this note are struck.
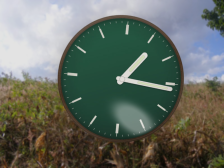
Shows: 1:16
